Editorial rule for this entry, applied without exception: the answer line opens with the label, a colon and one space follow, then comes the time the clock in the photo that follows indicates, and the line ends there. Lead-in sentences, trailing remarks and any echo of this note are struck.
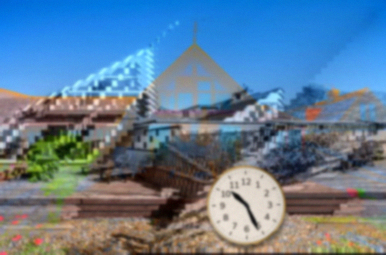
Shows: 10:26
